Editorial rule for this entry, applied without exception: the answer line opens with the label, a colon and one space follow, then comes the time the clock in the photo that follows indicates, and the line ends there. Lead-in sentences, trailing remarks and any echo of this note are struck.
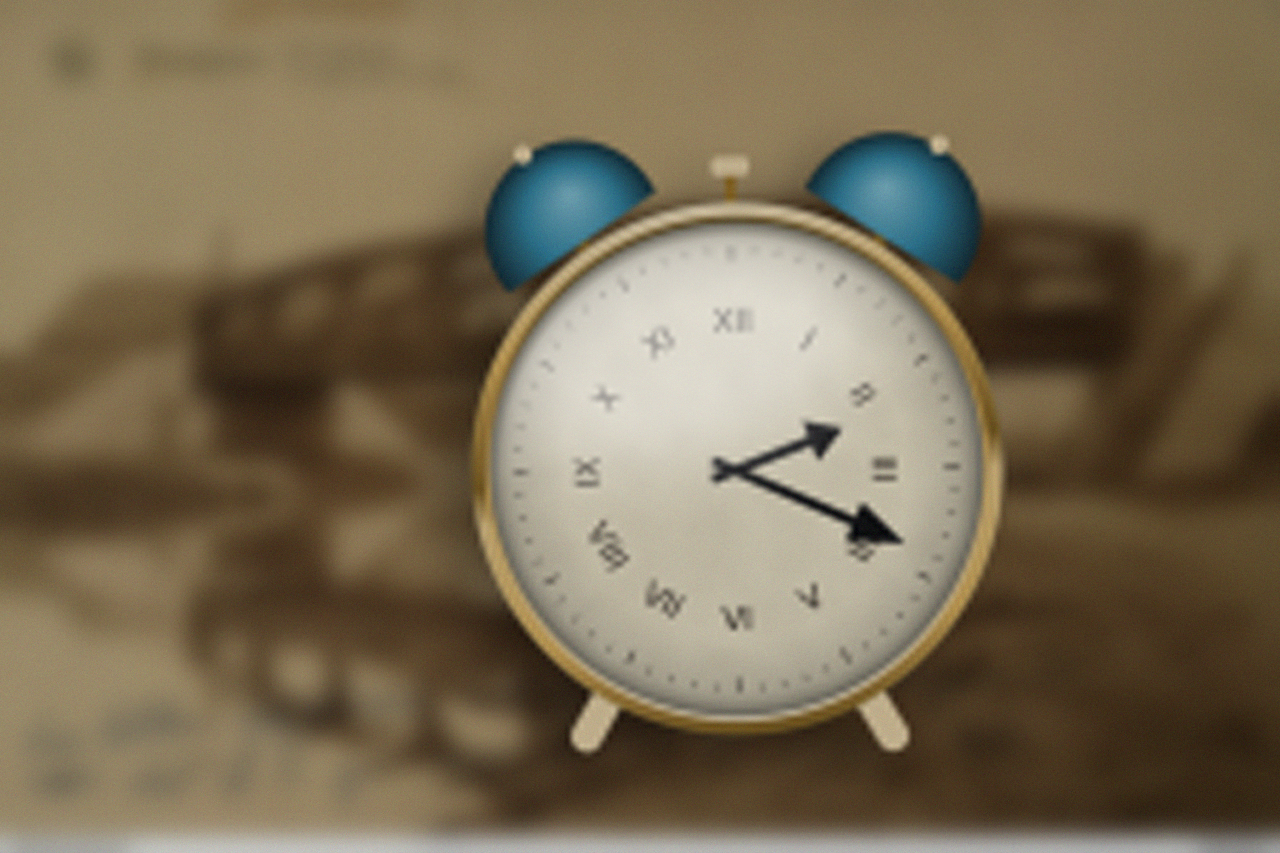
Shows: 2:19
